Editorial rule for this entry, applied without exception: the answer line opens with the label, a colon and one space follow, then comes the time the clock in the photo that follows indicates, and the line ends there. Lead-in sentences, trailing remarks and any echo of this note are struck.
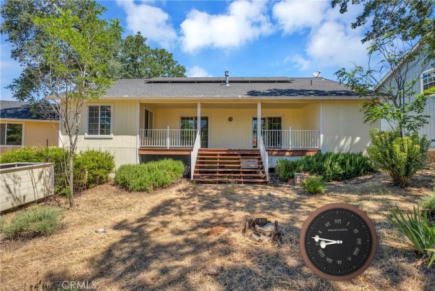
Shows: 8:47
